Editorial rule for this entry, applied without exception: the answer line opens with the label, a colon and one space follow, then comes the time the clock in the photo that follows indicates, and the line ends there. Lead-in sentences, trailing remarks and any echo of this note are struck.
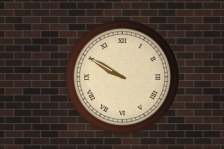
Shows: 9:50
